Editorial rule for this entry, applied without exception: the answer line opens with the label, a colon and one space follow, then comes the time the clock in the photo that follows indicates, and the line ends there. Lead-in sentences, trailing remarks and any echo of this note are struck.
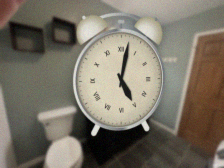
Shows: 5:02
